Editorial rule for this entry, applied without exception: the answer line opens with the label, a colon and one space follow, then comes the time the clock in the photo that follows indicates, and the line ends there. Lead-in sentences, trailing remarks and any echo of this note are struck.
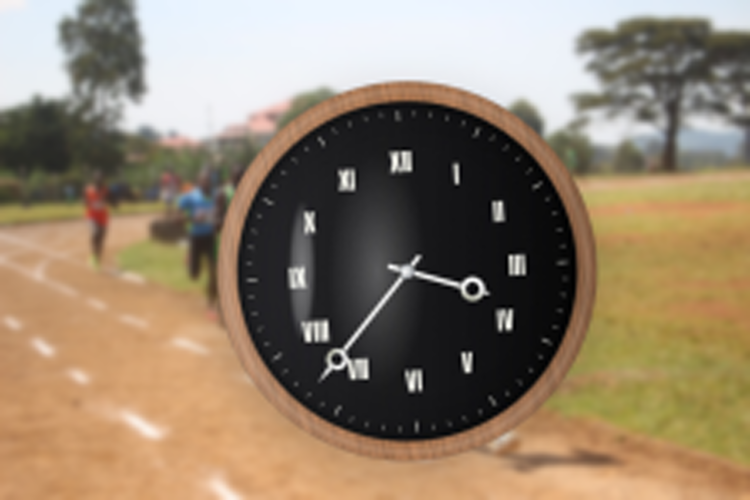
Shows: 3:37
